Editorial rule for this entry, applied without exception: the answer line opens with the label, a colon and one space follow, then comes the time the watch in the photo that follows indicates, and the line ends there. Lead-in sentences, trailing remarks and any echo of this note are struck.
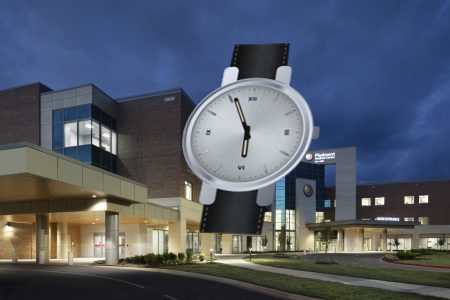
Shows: 5:56
